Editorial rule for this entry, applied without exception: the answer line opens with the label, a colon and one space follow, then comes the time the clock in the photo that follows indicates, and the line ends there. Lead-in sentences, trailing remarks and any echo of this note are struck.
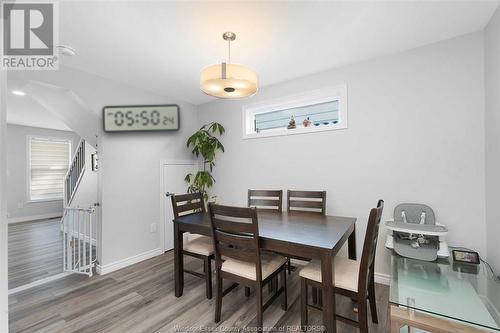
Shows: 5:50
